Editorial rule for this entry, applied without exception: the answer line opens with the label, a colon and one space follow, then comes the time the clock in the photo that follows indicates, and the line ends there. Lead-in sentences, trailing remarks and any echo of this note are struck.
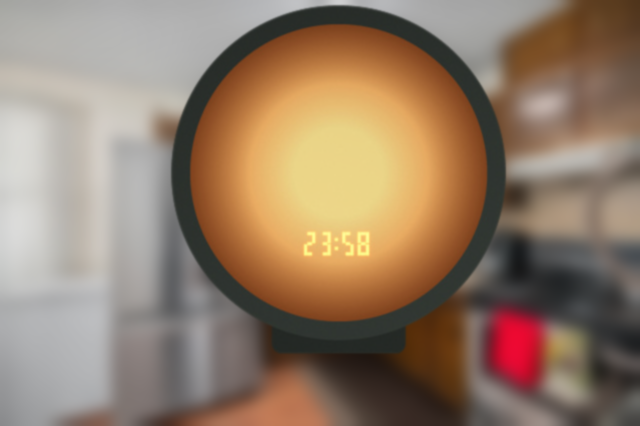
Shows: 23:58
